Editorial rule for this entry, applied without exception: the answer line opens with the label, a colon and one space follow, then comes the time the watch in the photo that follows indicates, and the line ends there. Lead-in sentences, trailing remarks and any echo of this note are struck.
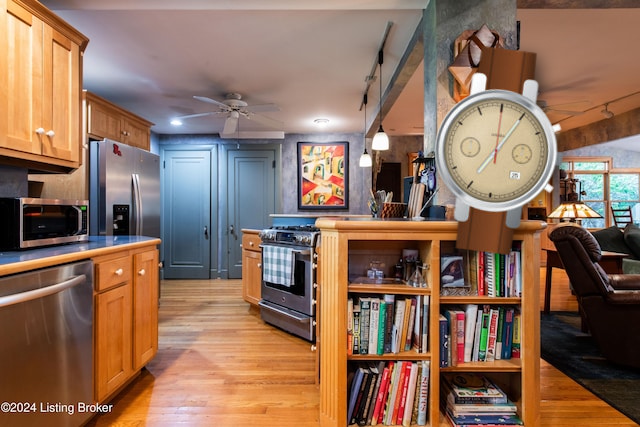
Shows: 7:05
